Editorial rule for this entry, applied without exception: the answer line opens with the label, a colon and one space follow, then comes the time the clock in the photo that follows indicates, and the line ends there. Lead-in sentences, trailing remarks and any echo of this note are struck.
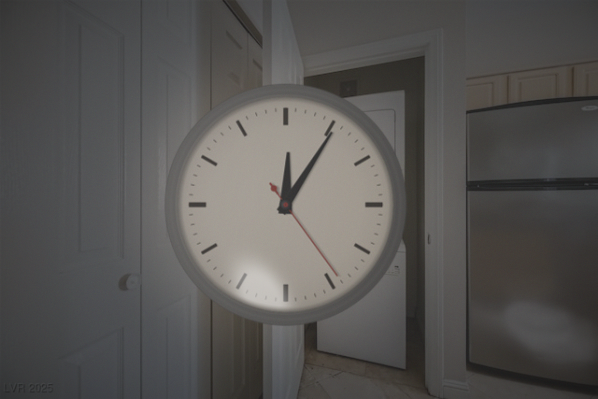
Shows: 12:05:24
